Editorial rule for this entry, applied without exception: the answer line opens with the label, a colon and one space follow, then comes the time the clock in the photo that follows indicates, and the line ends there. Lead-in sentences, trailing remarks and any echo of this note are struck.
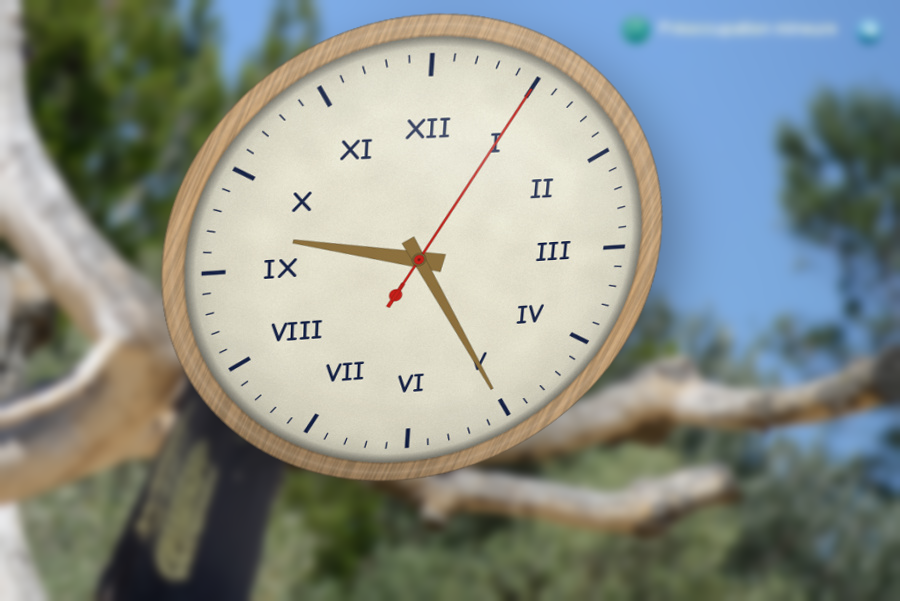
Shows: 9:25:05
